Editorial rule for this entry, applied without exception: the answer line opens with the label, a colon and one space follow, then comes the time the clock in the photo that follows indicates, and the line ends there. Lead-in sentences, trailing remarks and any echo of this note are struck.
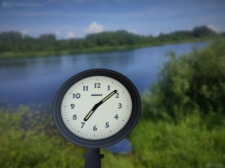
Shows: 7:08
